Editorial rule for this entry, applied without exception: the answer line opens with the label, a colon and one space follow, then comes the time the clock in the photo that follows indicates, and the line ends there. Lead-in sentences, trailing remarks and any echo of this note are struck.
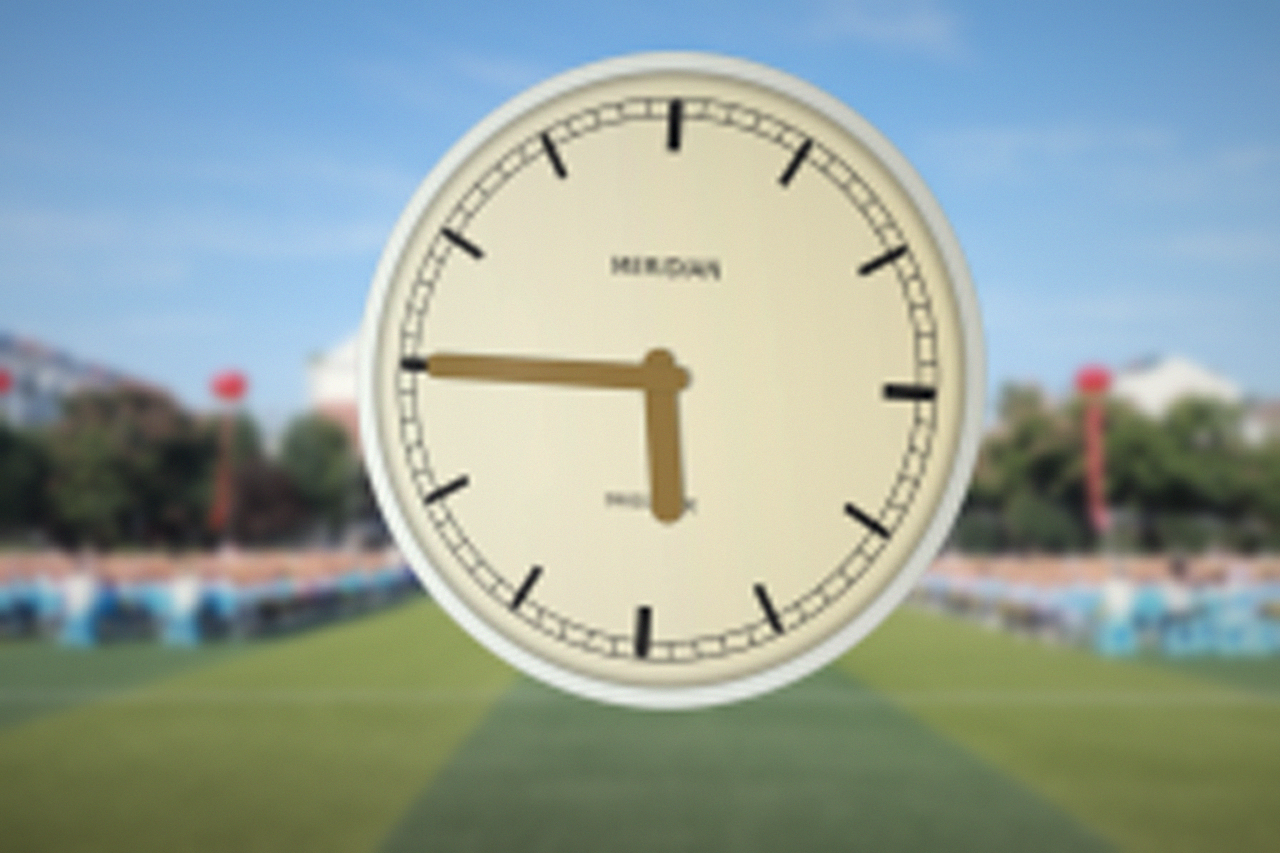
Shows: 5:45
